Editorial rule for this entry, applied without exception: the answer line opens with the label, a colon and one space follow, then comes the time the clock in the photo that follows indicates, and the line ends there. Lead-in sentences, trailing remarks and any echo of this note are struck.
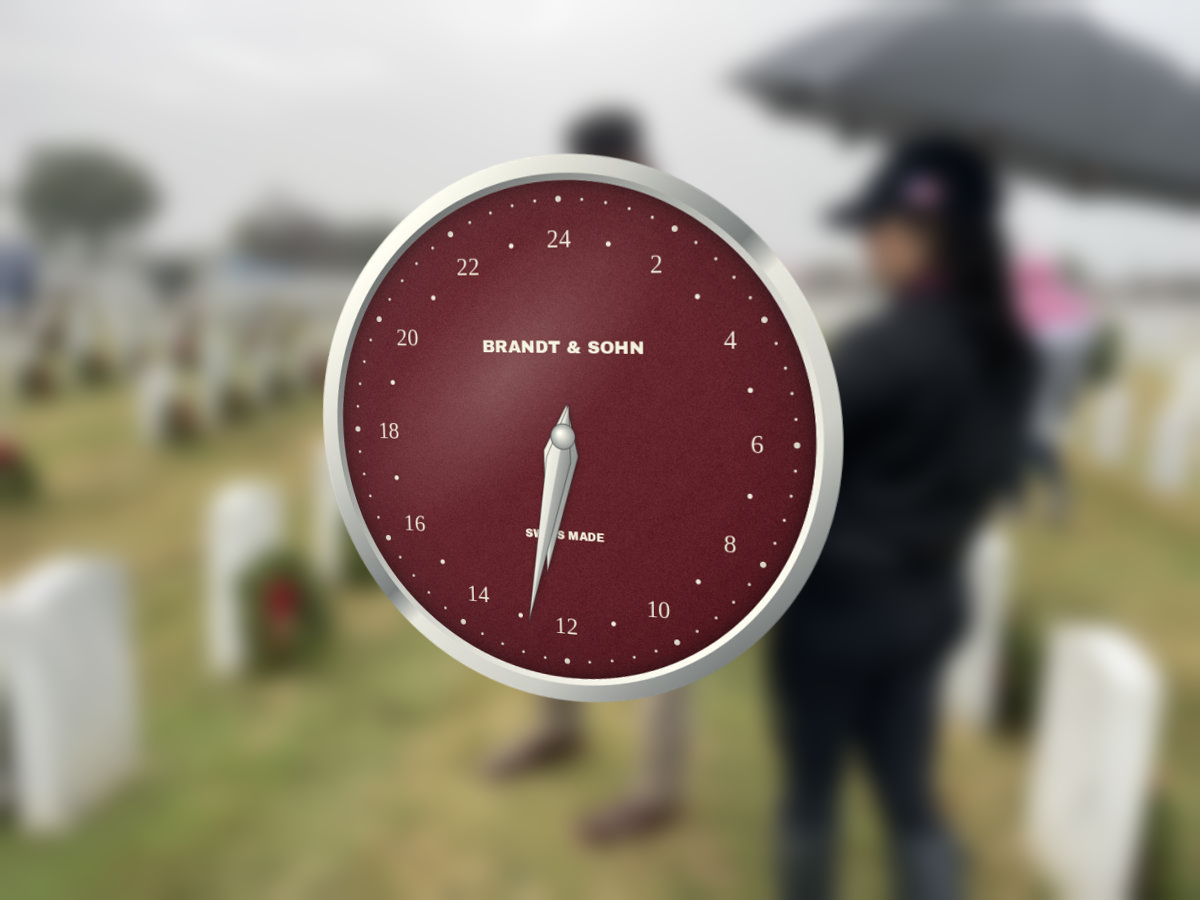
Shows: 12:32
